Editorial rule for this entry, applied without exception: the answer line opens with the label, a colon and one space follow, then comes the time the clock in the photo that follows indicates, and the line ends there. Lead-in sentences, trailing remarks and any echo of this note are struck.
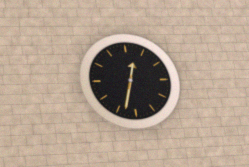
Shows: 12:33
